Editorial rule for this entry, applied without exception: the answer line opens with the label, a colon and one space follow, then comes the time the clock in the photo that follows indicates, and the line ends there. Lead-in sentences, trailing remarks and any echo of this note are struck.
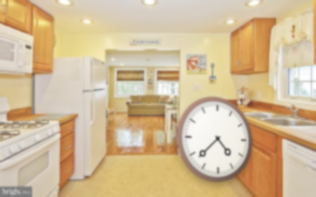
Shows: 4:38
